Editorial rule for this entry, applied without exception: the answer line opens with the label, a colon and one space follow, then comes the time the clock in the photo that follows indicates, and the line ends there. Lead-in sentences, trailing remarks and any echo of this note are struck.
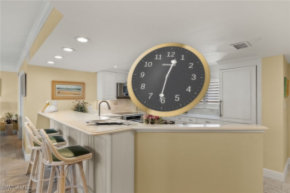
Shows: 12:31
